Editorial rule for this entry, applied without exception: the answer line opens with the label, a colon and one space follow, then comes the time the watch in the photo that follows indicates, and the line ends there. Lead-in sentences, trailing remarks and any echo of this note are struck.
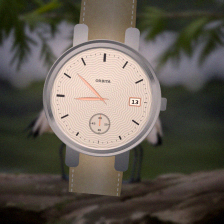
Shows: 8:52
